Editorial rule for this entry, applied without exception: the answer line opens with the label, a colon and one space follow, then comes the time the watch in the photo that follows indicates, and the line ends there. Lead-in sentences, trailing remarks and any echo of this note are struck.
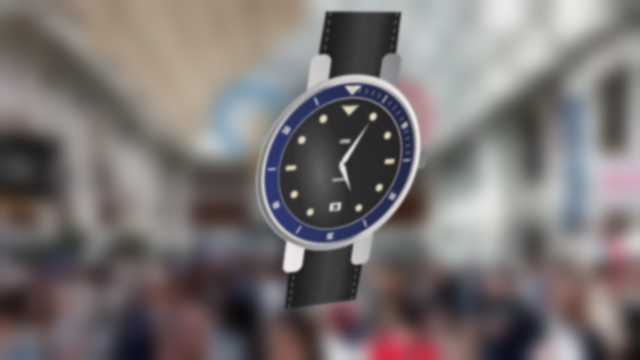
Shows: 5:05
